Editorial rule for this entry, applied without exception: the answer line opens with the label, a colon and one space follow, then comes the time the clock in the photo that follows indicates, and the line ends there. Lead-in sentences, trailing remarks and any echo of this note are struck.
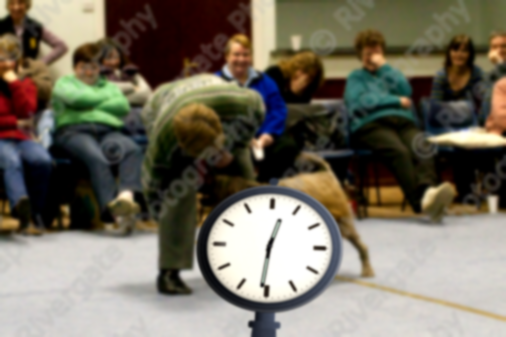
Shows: 12:31
